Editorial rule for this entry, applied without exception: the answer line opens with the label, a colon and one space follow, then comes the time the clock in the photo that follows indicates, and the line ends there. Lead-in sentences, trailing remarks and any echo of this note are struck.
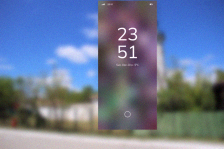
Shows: 23:51
